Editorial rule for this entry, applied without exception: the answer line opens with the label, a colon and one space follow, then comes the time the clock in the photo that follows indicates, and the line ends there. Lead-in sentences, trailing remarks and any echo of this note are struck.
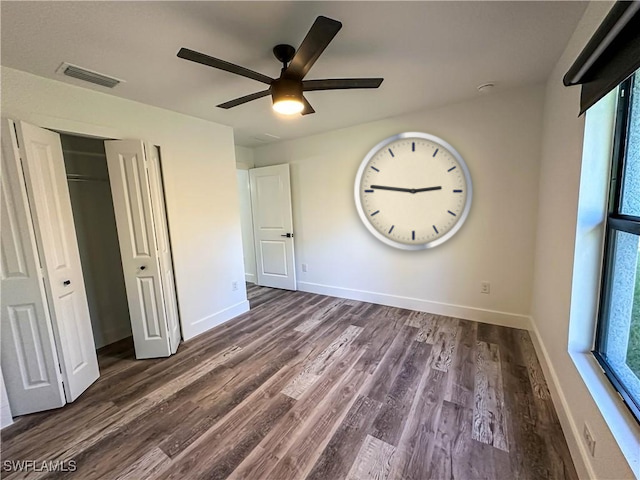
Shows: 2:46
